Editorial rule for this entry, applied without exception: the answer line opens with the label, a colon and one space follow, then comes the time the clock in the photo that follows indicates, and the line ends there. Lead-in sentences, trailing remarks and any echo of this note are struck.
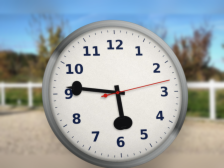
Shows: 5:46:13
